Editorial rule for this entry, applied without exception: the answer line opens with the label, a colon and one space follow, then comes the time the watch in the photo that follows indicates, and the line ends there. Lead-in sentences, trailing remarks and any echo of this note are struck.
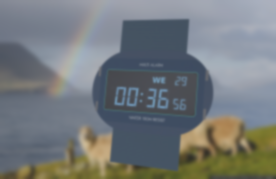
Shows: 0:36
